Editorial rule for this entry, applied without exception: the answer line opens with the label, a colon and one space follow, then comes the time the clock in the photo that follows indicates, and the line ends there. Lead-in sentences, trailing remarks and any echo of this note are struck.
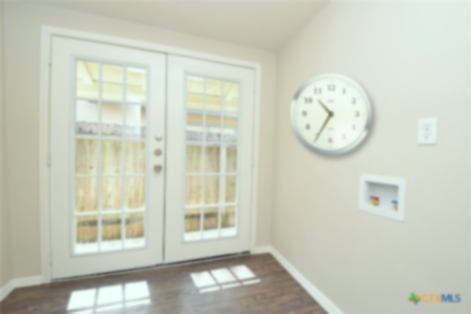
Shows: 10:35
